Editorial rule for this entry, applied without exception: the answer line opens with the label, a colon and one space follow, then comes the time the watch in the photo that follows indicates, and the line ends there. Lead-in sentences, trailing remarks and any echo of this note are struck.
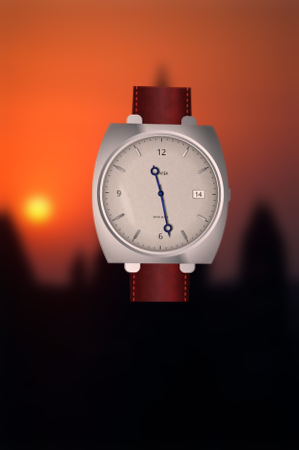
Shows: 11:28
